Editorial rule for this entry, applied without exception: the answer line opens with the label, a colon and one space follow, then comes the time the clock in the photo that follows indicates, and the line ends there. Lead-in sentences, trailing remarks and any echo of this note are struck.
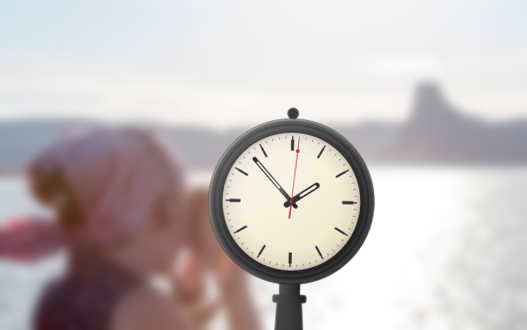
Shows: 1:53:01
